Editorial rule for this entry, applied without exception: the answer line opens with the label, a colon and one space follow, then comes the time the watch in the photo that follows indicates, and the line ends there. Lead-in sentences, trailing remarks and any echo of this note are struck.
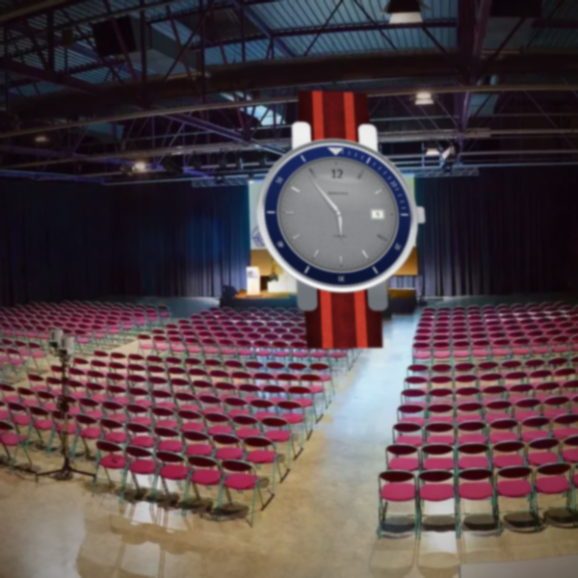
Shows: 5:54
